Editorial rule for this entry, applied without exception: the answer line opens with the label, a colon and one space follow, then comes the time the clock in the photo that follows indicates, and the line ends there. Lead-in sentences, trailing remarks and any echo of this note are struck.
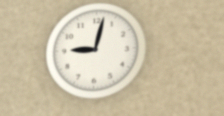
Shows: 9:02
